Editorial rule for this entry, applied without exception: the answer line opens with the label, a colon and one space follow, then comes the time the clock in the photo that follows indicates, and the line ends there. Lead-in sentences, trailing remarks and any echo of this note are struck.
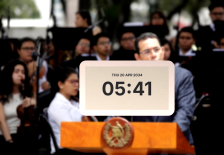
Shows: 5:41
